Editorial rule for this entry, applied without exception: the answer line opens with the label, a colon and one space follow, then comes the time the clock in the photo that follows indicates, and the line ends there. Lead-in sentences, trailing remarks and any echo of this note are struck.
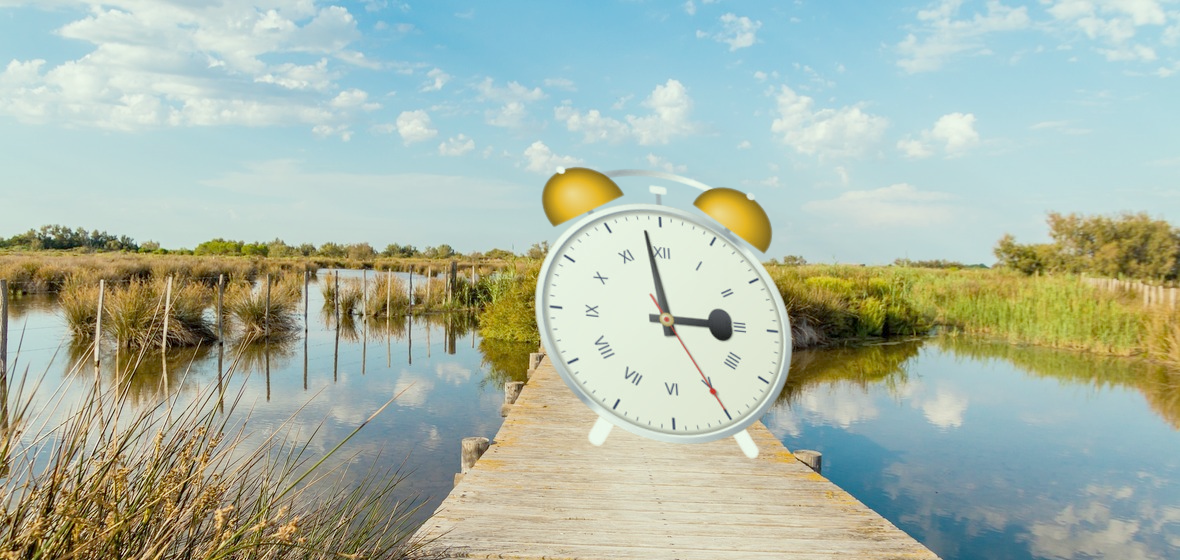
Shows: 2:58:25
